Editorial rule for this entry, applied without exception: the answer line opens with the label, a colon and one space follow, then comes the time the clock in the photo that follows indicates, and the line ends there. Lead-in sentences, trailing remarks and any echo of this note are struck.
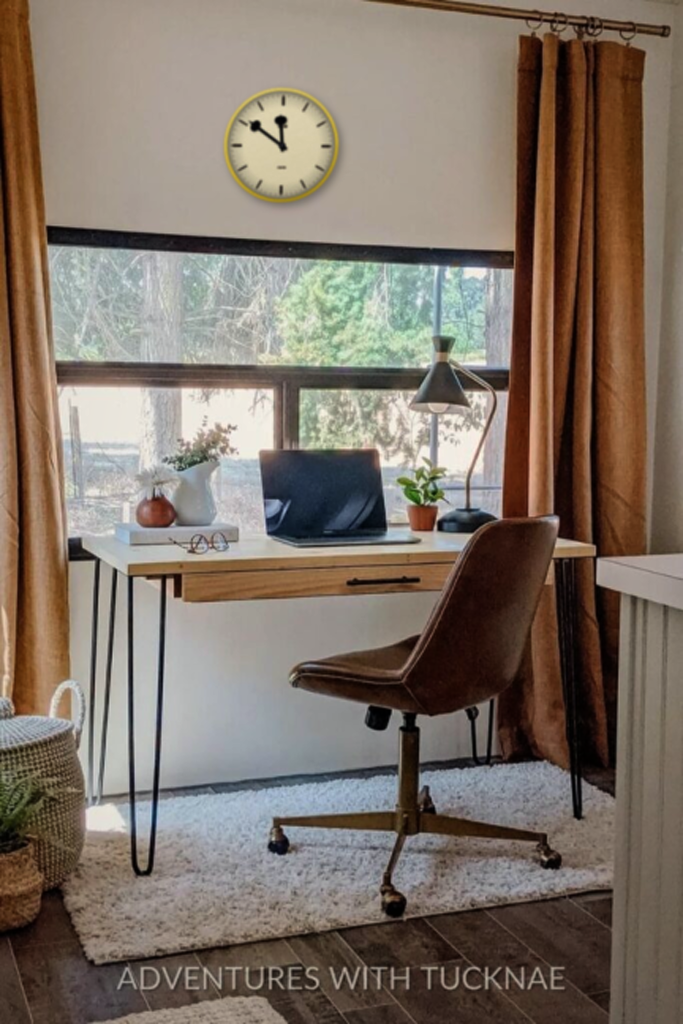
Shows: 11:51
